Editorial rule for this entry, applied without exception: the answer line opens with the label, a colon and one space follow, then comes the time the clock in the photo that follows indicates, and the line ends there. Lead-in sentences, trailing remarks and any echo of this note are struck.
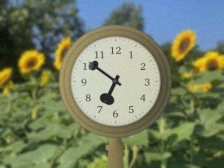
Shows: 6:51
